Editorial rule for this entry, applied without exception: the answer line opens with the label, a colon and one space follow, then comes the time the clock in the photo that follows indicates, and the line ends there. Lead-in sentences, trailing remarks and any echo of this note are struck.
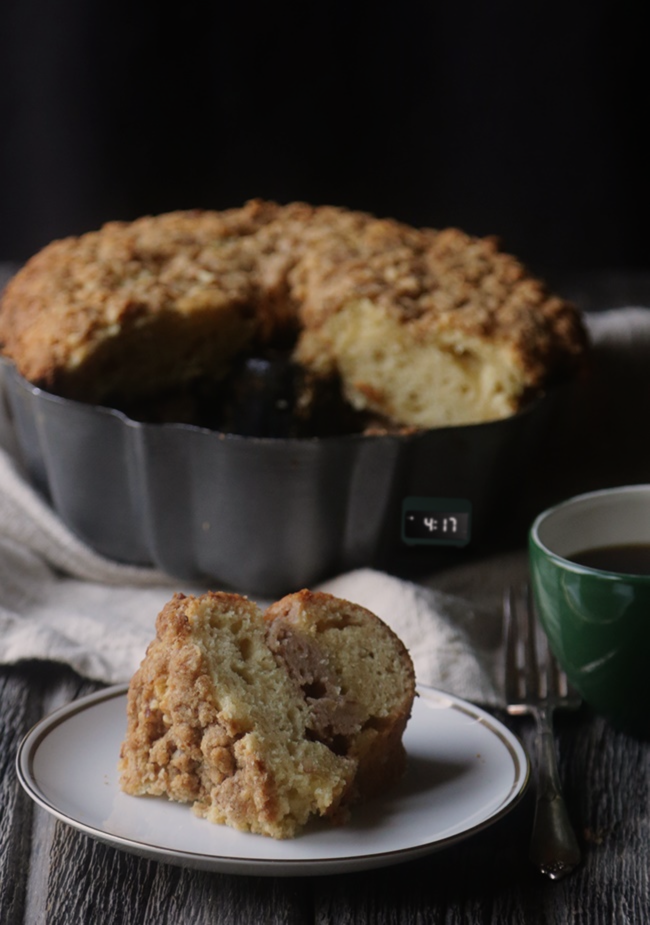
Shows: 4:17
